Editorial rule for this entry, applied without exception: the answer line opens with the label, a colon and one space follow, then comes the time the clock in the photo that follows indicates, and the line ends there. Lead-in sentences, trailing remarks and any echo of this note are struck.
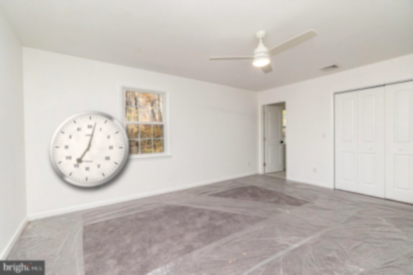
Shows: 7:02
